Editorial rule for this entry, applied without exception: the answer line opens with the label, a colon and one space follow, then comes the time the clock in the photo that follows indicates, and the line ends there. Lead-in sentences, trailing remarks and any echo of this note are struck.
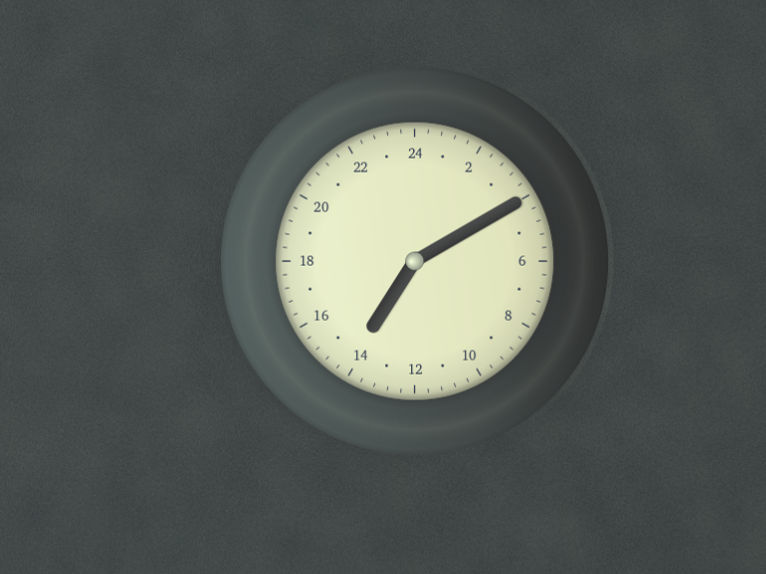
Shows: 14:10
